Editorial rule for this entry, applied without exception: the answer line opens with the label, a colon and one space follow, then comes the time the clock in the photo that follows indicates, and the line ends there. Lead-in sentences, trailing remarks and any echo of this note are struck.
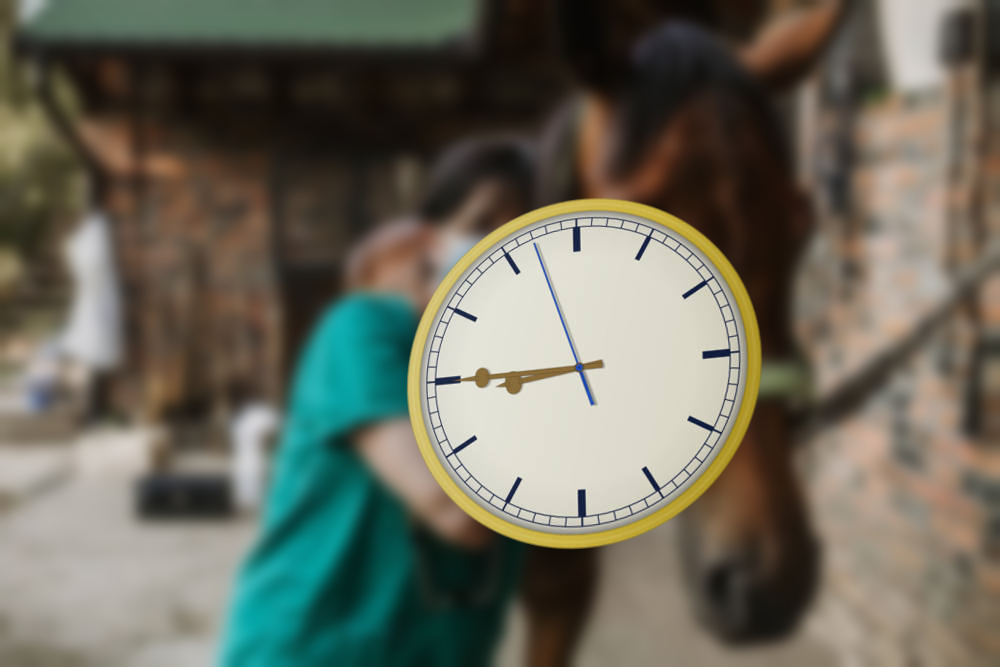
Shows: 8:44:57
